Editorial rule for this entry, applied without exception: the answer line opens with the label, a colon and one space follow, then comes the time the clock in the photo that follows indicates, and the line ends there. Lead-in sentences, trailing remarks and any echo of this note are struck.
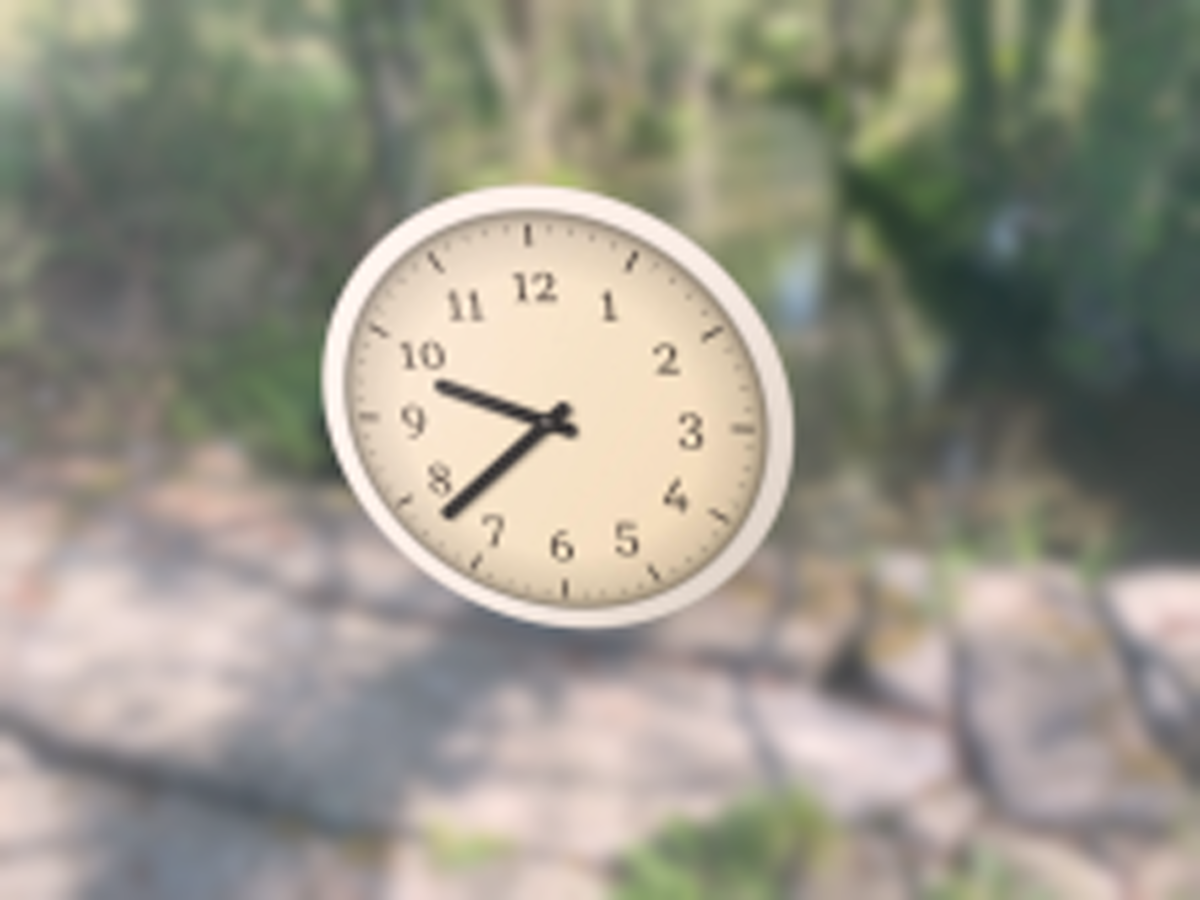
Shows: 9:38
